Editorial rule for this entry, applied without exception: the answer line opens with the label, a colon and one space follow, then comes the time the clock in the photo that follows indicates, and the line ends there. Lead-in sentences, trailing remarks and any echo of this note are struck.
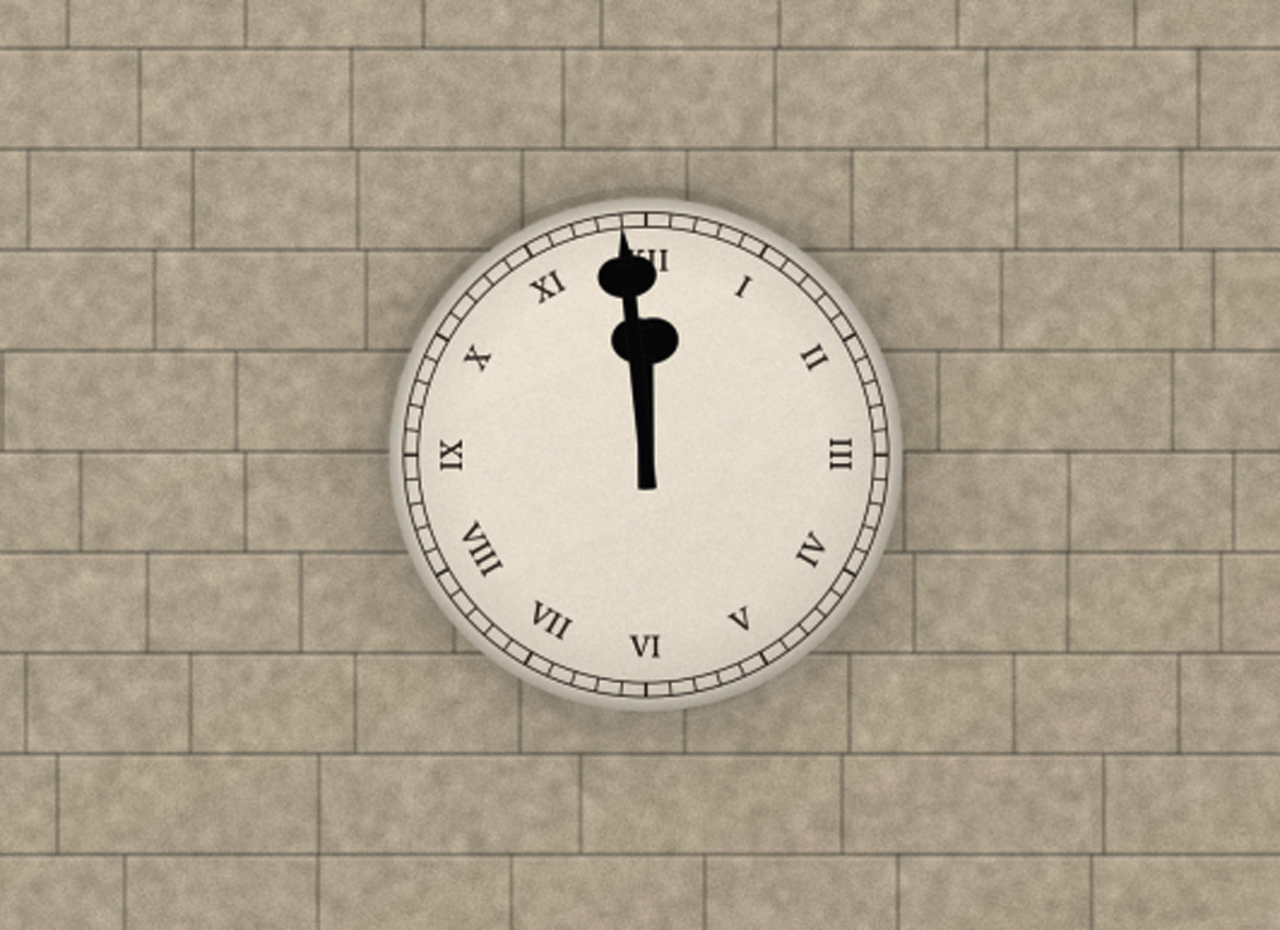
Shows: 11:59
